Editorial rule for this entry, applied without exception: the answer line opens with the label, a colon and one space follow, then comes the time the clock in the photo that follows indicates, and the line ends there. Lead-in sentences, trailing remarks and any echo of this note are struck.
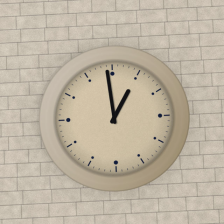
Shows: 12:59
